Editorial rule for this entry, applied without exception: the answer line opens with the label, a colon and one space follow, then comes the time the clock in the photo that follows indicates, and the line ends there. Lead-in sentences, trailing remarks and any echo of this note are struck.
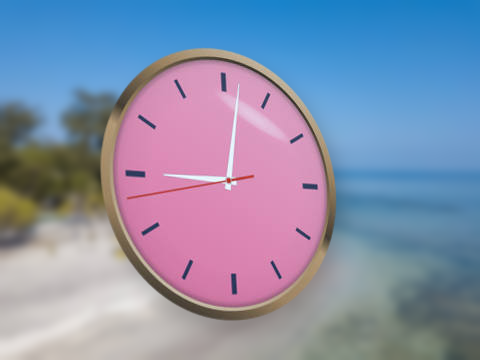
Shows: 9:01:43
